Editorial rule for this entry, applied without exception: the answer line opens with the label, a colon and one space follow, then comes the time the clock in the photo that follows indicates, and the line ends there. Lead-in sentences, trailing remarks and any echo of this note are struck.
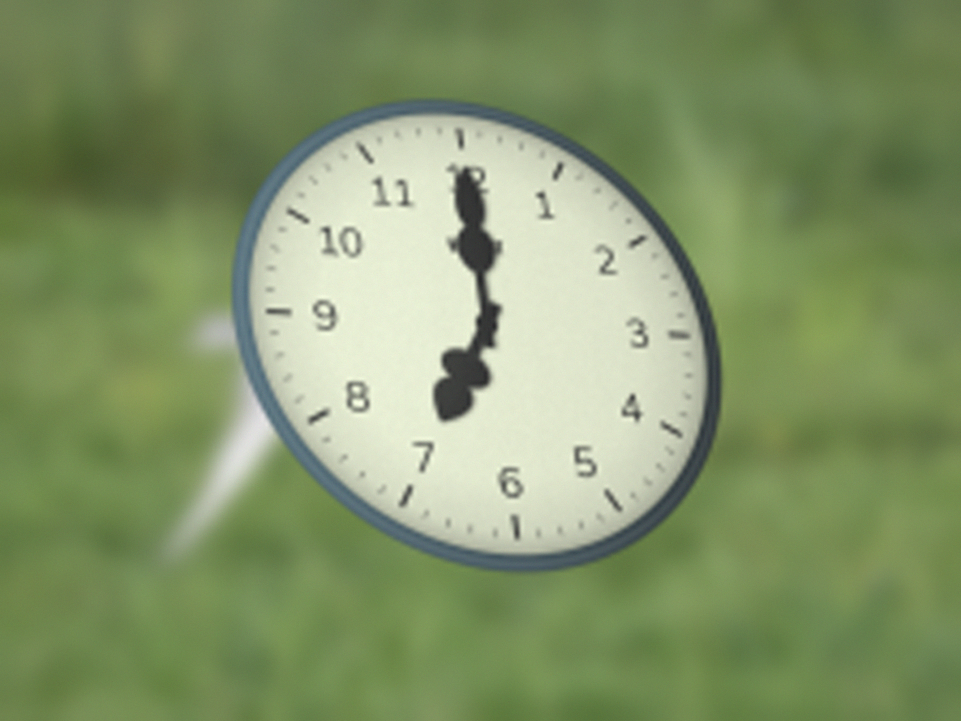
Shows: 7:00
